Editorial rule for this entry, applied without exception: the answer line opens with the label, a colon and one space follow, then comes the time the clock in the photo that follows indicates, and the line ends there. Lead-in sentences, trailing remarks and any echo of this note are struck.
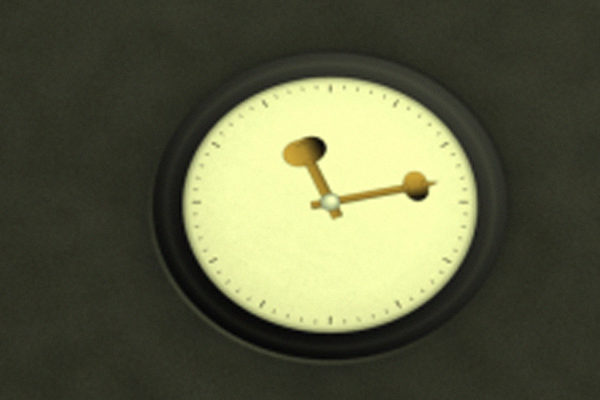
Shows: 11:13
